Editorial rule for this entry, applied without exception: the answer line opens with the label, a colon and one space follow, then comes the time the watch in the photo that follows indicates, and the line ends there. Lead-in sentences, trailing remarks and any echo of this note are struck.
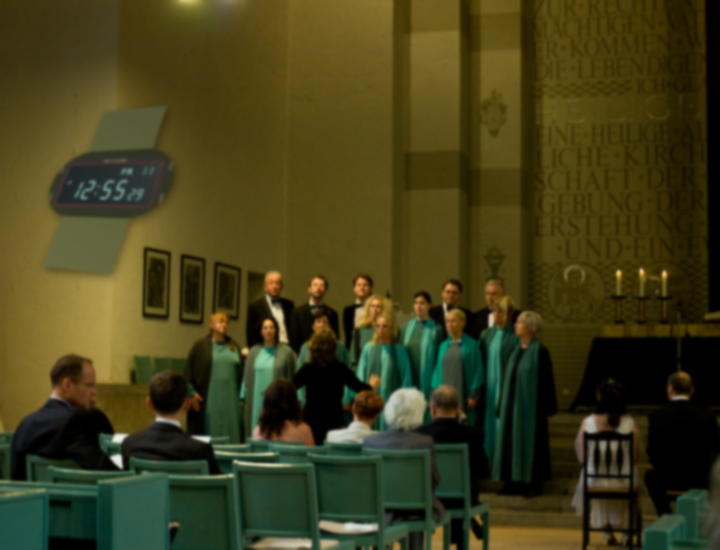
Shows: 12:55
